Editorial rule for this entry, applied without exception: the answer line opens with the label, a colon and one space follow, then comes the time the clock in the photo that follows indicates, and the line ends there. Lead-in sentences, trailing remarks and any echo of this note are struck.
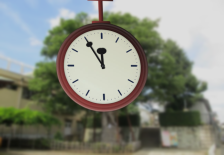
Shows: 11:55
